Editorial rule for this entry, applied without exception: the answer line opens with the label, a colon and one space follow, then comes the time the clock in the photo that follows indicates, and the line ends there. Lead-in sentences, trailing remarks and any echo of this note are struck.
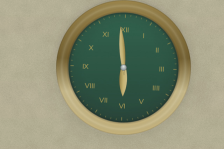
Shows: 5:59
